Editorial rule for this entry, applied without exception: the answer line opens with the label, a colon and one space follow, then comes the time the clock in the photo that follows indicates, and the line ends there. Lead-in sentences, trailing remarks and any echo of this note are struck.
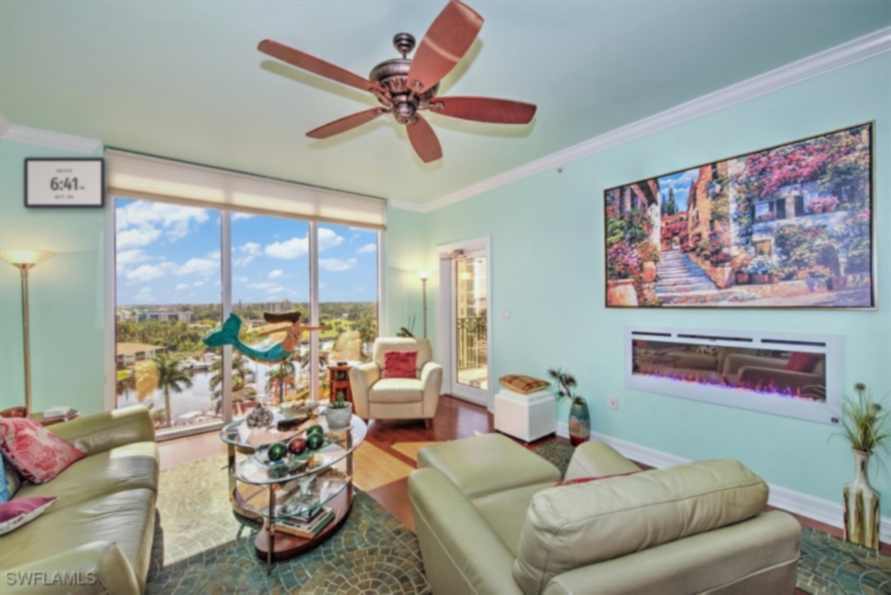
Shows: 6:41
